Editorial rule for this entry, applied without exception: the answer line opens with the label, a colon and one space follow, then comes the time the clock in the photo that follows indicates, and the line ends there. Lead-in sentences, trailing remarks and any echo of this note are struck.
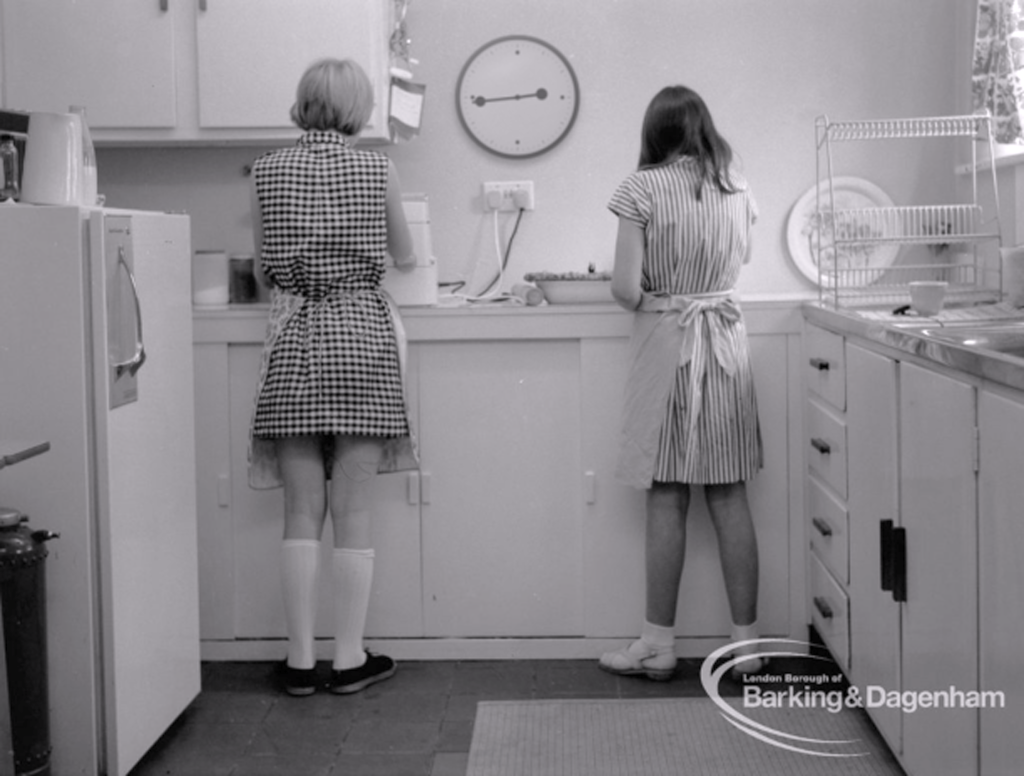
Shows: 2:44
